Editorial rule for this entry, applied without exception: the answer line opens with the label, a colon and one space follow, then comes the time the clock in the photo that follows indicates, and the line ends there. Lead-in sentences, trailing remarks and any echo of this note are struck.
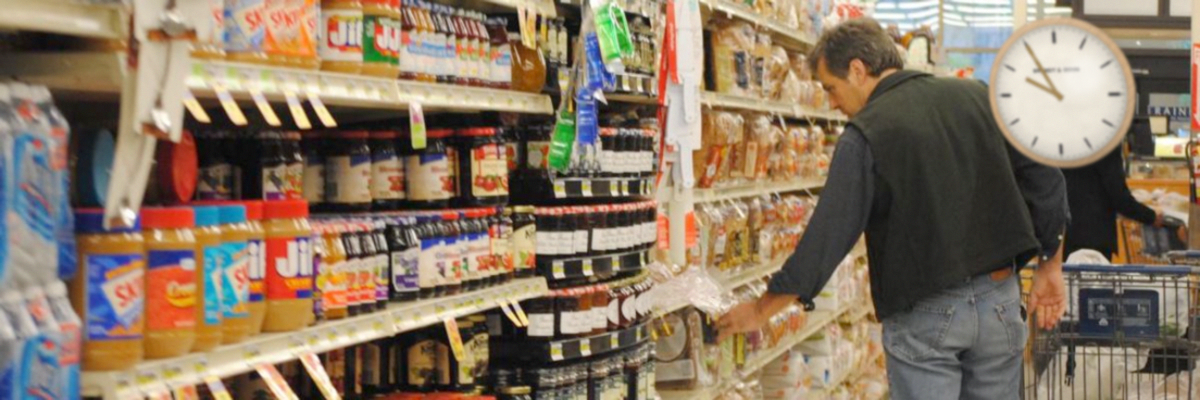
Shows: 9:55
